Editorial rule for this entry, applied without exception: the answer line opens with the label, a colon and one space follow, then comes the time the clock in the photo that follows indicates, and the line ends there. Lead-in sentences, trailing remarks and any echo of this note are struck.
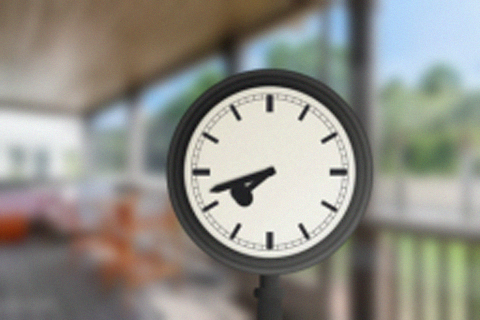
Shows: 7:42
